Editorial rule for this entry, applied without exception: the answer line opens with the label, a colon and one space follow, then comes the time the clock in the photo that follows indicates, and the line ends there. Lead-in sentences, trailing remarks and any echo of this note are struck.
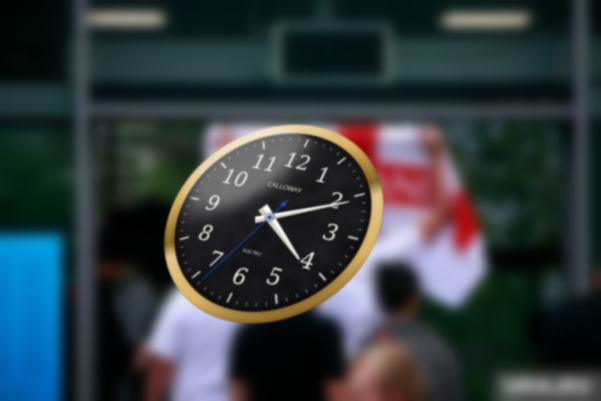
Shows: 4:10:34
